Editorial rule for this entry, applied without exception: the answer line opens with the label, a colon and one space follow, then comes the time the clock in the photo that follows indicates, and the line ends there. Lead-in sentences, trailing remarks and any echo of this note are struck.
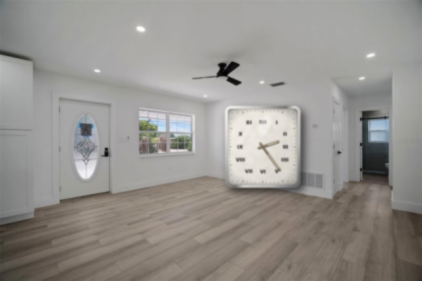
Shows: 2:24
